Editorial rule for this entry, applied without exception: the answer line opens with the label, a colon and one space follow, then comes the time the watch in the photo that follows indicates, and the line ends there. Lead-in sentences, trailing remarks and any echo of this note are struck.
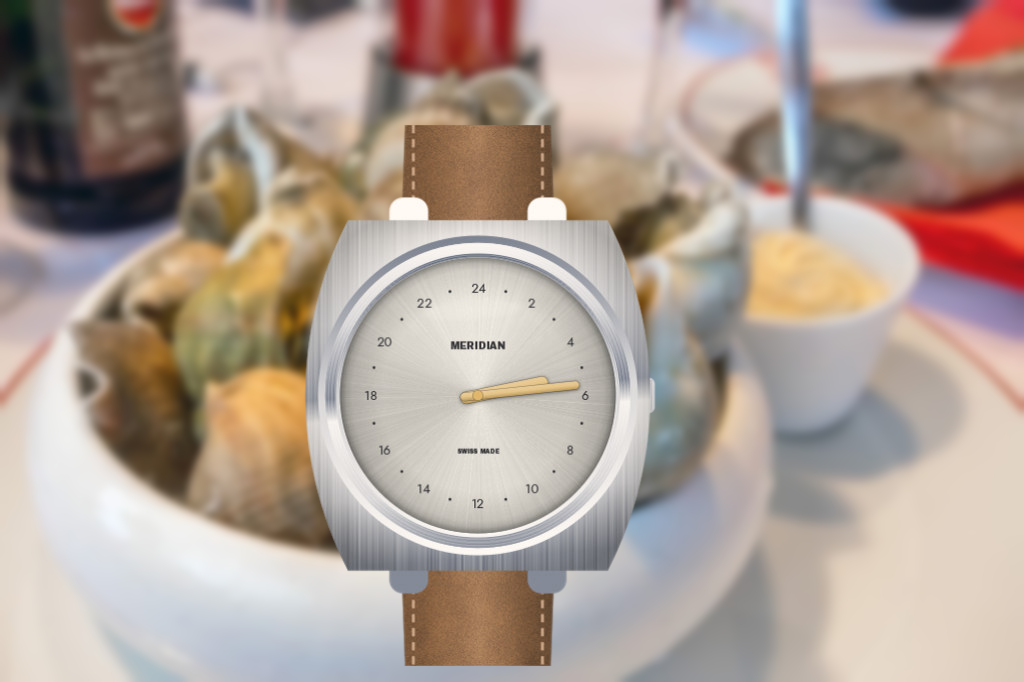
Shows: 5:14
